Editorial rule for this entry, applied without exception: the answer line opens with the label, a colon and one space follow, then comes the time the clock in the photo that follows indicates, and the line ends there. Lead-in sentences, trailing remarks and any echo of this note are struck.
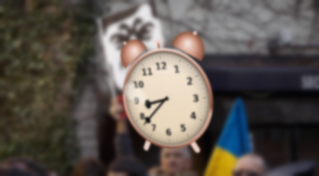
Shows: 8:38
